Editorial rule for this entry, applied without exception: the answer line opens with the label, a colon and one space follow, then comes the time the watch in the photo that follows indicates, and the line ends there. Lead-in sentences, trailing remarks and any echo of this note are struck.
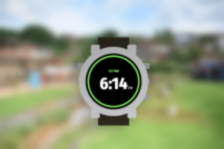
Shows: 6:14
